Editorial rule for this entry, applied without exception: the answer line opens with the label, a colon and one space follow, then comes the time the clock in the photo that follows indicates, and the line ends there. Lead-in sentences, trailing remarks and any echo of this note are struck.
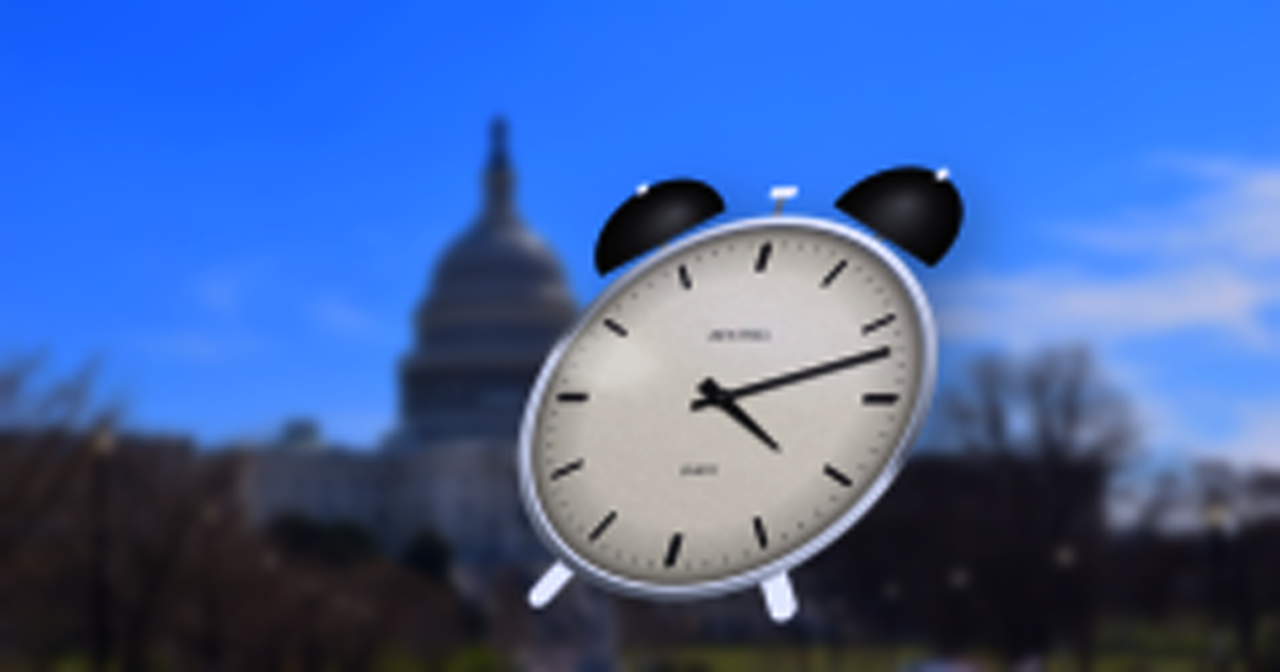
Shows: 4:12
